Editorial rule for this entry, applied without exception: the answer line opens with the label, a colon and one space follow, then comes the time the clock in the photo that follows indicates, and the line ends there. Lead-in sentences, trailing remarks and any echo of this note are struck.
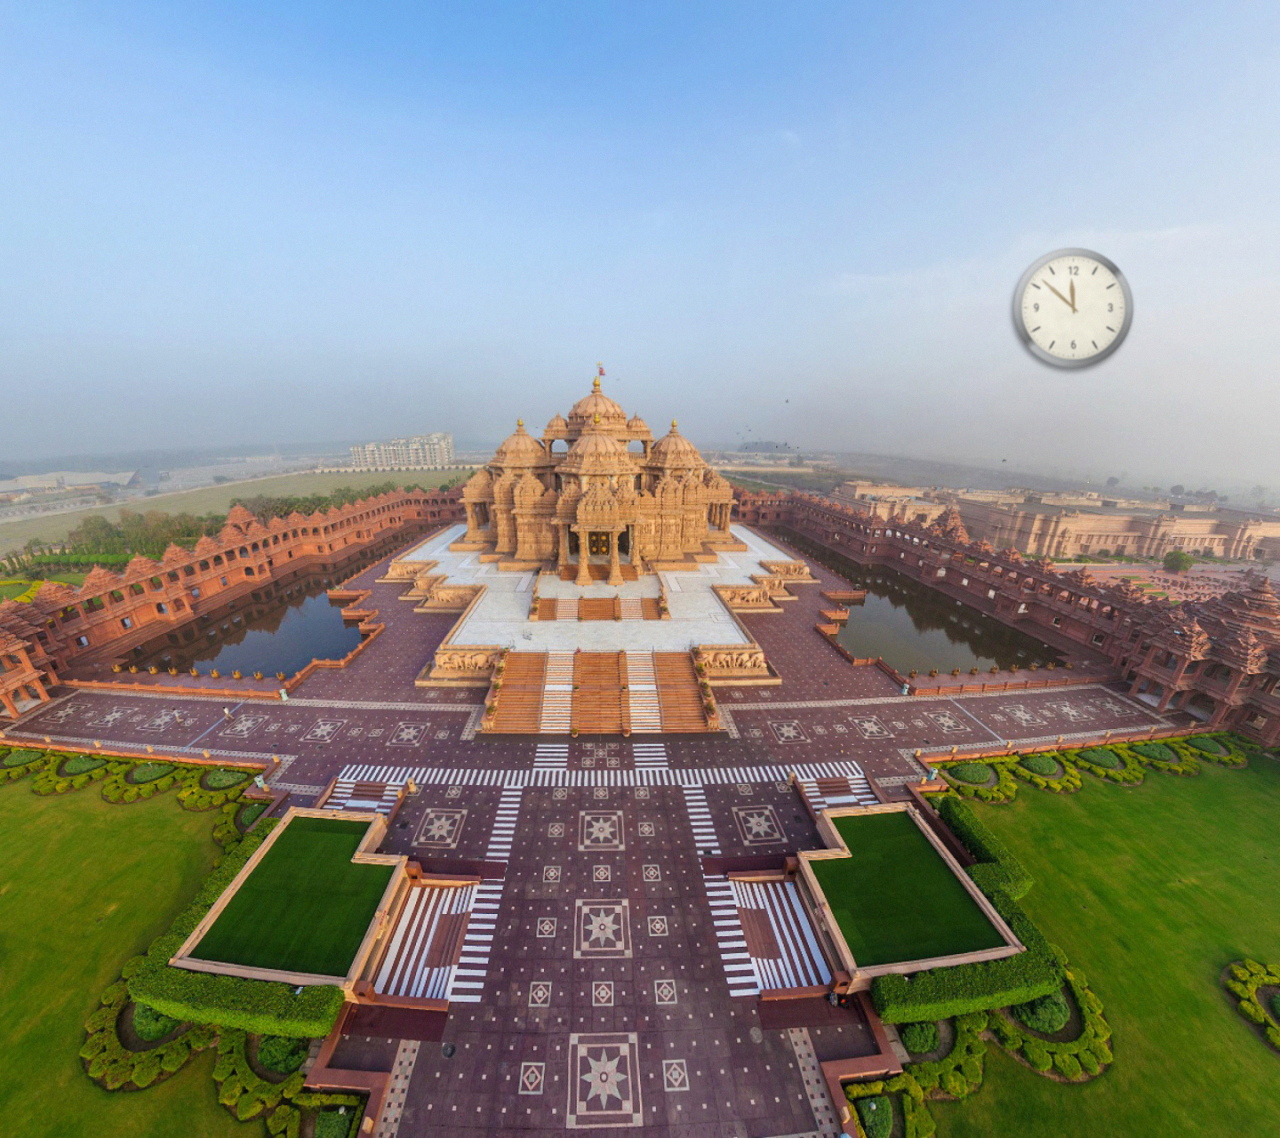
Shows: 11:52
